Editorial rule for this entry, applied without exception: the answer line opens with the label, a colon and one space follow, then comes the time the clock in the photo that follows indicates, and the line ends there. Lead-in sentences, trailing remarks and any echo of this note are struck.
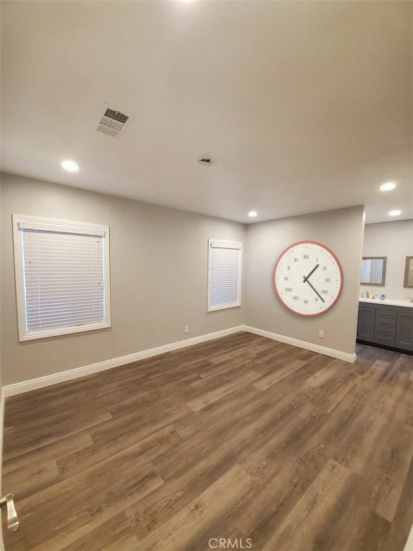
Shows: 1:23
